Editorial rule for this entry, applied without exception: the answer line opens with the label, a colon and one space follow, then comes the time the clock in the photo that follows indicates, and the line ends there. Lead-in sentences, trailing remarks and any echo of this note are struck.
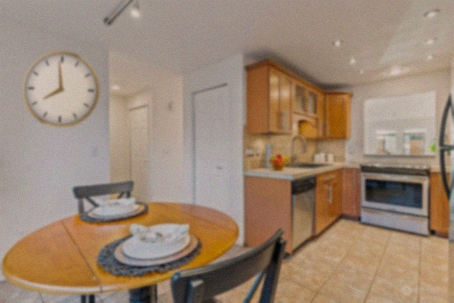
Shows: 7:59
